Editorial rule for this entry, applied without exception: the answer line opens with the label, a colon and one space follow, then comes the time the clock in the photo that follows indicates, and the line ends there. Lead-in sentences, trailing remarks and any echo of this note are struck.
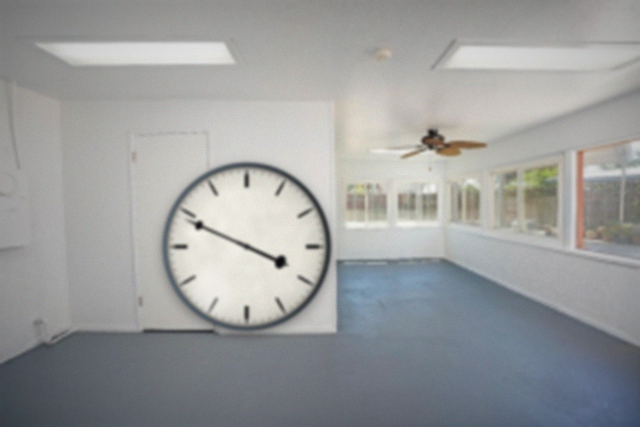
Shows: 3:49
